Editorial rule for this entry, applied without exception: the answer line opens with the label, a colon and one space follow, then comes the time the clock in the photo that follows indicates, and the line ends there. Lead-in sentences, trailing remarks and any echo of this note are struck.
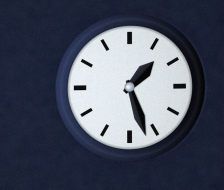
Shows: 1:27
